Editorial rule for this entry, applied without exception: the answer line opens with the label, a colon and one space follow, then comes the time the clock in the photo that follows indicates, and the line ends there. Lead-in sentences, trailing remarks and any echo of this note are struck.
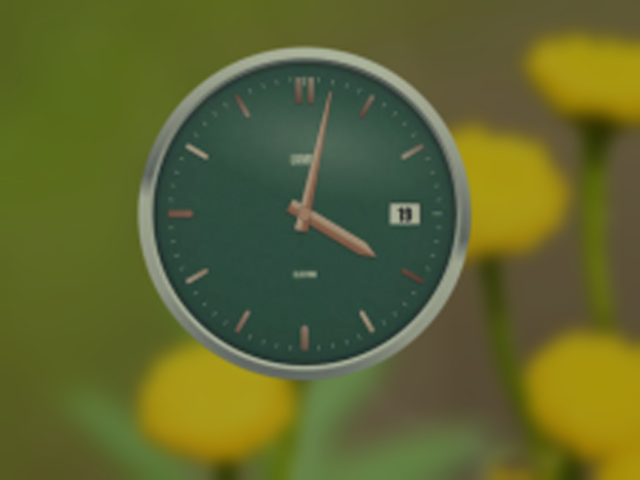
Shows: 4:02
